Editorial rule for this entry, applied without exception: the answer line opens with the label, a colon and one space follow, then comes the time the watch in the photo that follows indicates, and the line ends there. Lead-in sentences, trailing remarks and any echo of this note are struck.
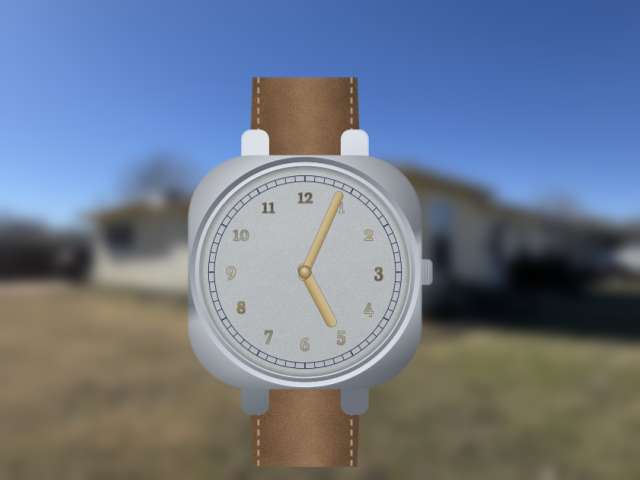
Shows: 5:04
